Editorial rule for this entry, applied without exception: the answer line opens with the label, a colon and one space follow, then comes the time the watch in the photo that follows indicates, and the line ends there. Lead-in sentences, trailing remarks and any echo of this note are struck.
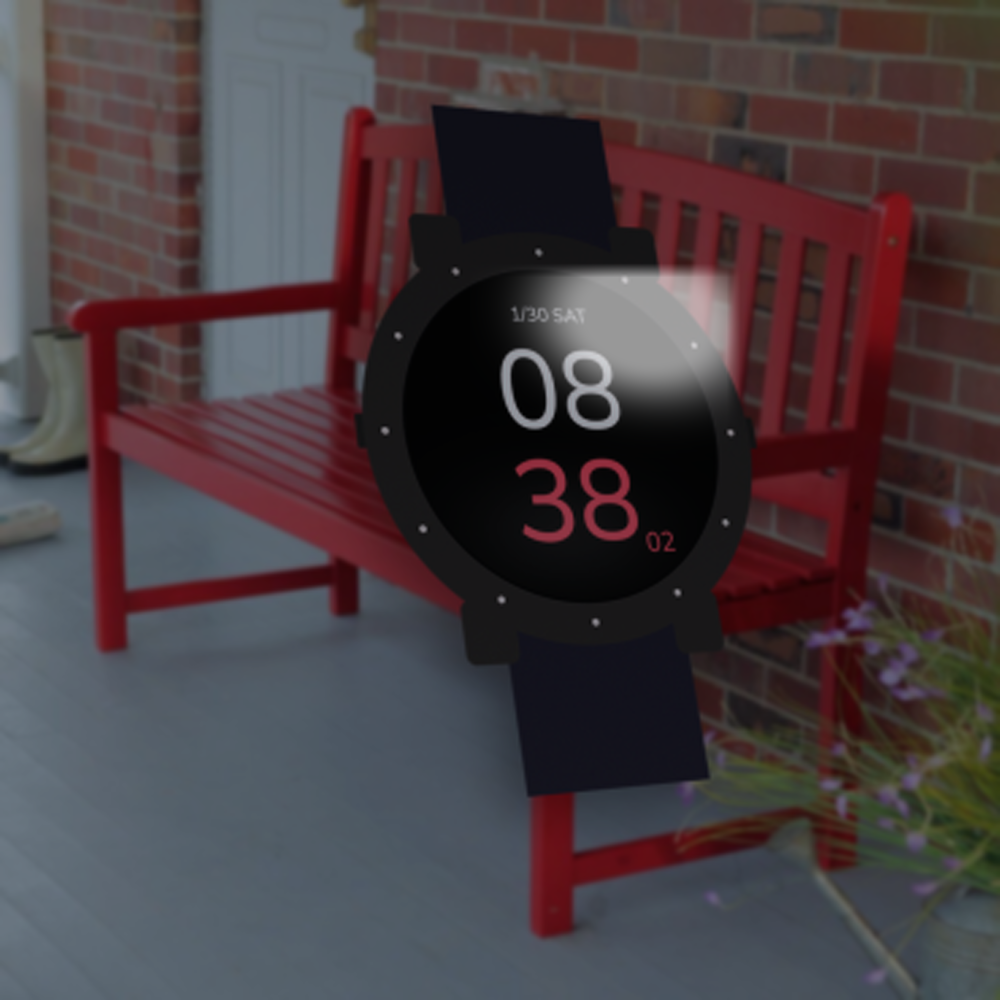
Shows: 8:38:02
